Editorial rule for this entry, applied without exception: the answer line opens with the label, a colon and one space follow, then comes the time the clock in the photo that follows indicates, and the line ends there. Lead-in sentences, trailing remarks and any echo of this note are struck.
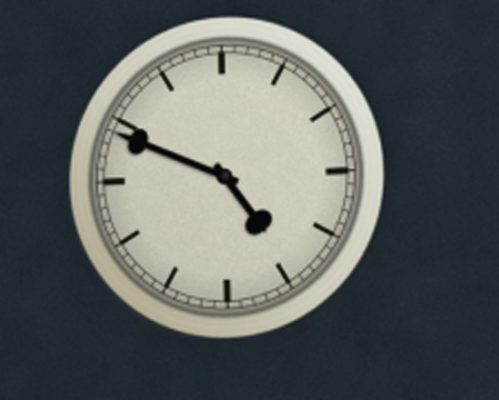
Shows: 4:49
